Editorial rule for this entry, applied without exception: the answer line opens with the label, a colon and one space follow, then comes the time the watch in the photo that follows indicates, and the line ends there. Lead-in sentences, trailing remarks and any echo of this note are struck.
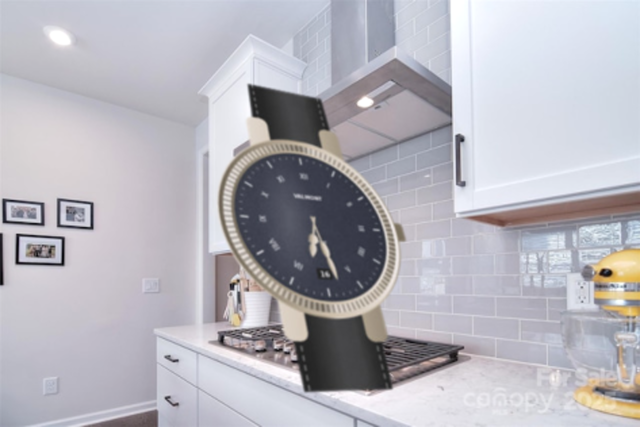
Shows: 6:28
